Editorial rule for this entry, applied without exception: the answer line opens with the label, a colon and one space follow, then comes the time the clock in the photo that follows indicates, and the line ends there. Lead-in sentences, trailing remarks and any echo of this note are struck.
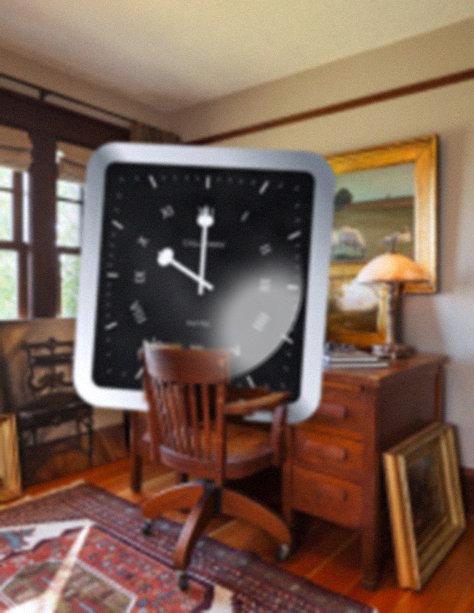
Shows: 10:00
